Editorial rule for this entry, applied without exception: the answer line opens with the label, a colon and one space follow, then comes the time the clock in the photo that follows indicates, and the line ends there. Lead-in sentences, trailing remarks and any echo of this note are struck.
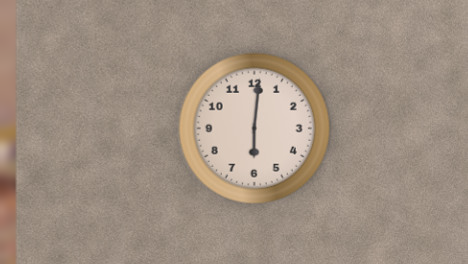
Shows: 6:01
